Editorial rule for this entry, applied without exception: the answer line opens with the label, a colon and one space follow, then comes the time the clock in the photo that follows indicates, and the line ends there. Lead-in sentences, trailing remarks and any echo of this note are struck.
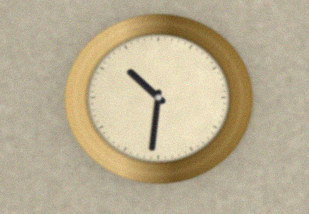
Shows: 10:31
